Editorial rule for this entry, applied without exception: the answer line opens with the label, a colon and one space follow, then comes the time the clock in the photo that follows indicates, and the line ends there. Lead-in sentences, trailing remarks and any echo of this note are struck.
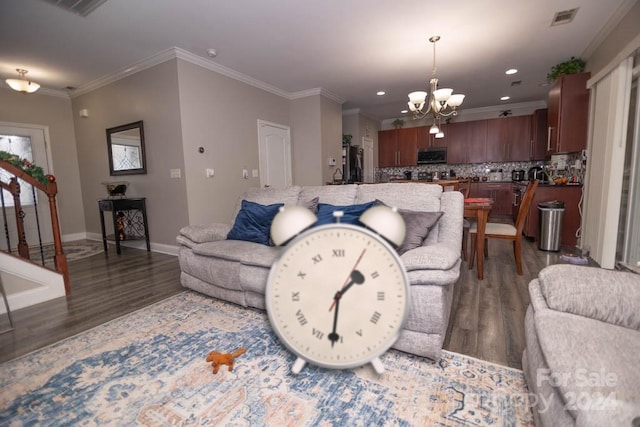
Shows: 1:31:05
